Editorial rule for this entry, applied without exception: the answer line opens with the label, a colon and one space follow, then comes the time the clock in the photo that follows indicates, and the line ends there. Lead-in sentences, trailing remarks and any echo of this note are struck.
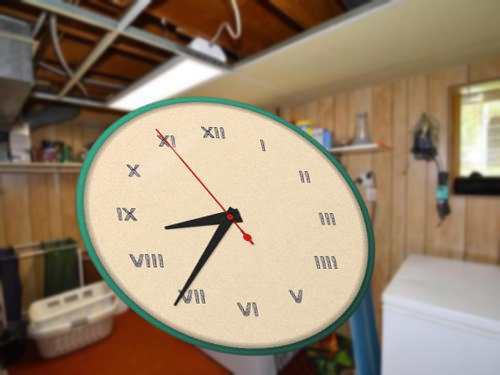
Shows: 8:35:55
